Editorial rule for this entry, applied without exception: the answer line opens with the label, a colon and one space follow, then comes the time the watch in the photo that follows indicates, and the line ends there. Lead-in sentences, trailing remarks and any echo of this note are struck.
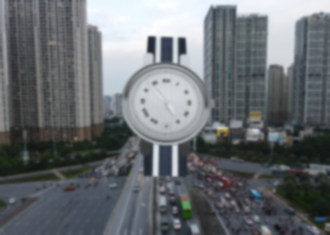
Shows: 4:53
